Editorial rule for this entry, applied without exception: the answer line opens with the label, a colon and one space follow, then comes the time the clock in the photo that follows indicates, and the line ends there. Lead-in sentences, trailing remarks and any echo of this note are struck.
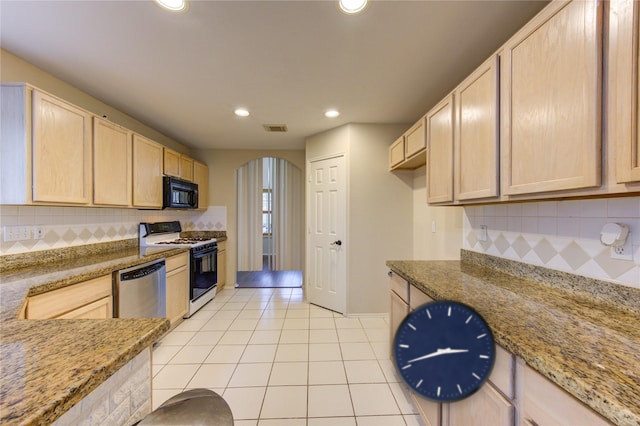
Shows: 2:41
